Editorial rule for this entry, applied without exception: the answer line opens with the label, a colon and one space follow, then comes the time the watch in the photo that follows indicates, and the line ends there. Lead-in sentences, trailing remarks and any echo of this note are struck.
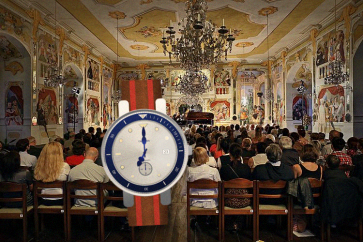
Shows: 7:00
